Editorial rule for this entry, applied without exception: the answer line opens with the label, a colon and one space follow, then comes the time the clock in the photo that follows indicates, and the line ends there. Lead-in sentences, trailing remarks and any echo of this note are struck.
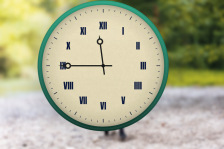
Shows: 11:45
